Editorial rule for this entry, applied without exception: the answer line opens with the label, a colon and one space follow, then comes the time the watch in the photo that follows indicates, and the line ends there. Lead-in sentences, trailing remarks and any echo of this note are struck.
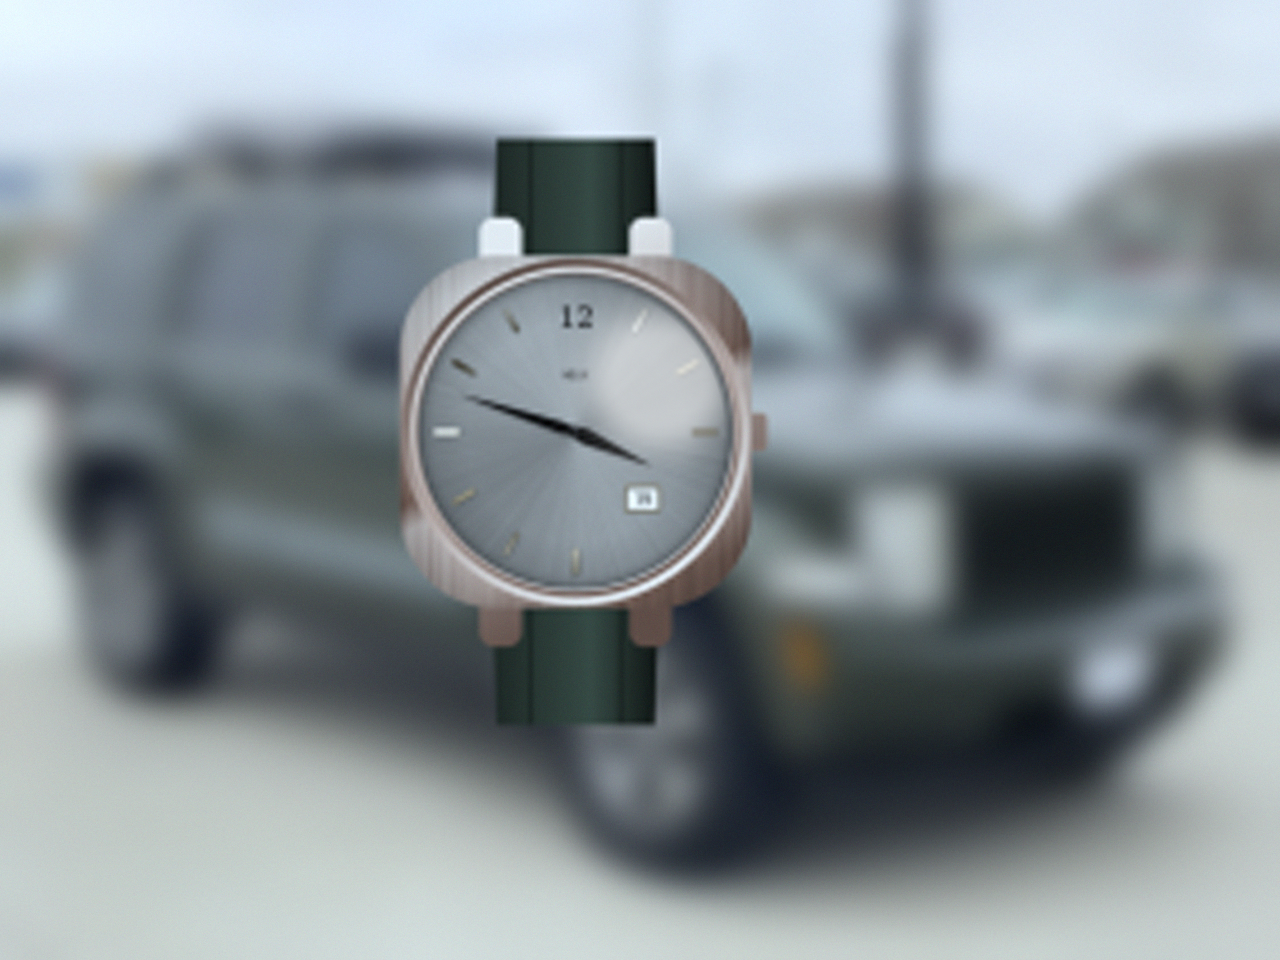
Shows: 3:48
